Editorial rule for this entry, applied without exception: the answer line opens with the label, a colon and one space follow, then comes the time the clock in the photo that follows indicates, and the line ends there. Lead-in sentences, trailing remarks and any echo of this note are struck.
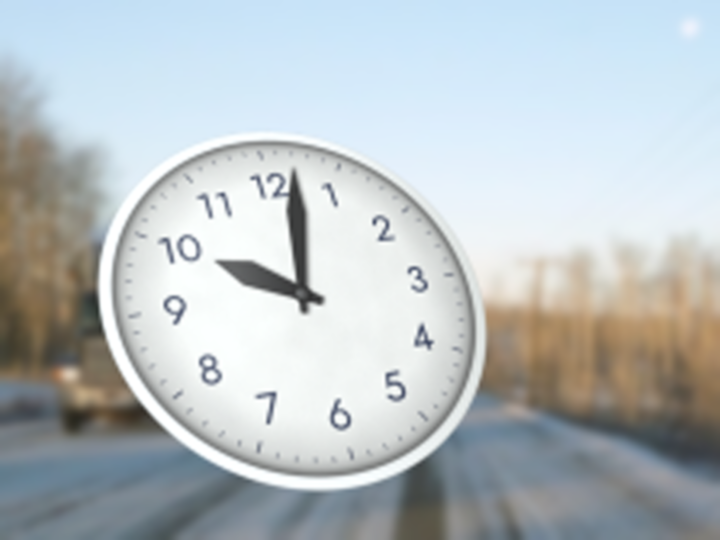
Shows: 10:02
